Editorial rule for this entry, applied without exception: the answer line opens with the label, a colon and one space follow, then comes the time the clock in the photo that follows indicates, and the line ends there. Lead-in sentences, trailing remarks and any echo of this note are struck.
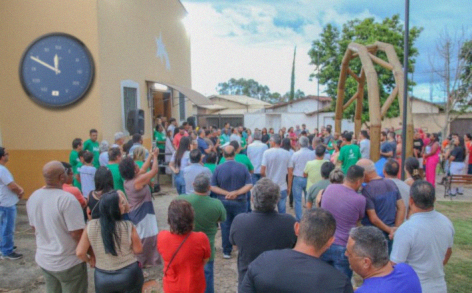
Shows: 11:49
